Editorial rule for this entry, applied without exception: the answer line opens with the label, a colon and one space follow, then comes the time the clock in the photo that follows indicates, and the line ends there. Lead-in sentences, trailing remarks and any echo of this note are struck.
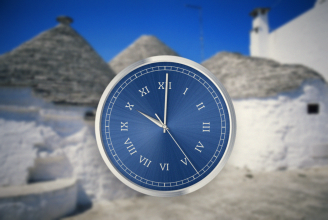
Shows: 10:00:24
